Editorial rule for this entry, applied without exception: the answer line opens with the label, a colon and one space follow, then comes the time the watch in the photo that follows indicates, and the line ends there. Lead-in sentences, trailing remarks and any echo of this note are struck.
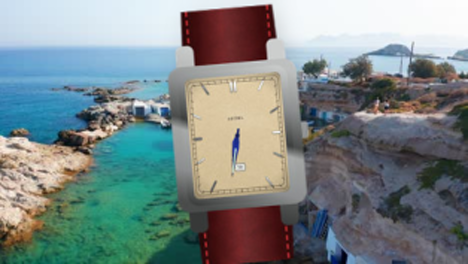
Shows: 6:32
